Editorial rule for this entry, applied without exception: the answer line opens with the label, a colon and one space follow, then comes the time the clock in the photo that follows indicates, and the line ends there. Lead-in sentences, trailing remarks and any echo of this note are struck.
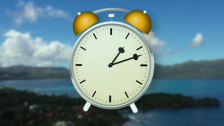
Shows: 1:12
